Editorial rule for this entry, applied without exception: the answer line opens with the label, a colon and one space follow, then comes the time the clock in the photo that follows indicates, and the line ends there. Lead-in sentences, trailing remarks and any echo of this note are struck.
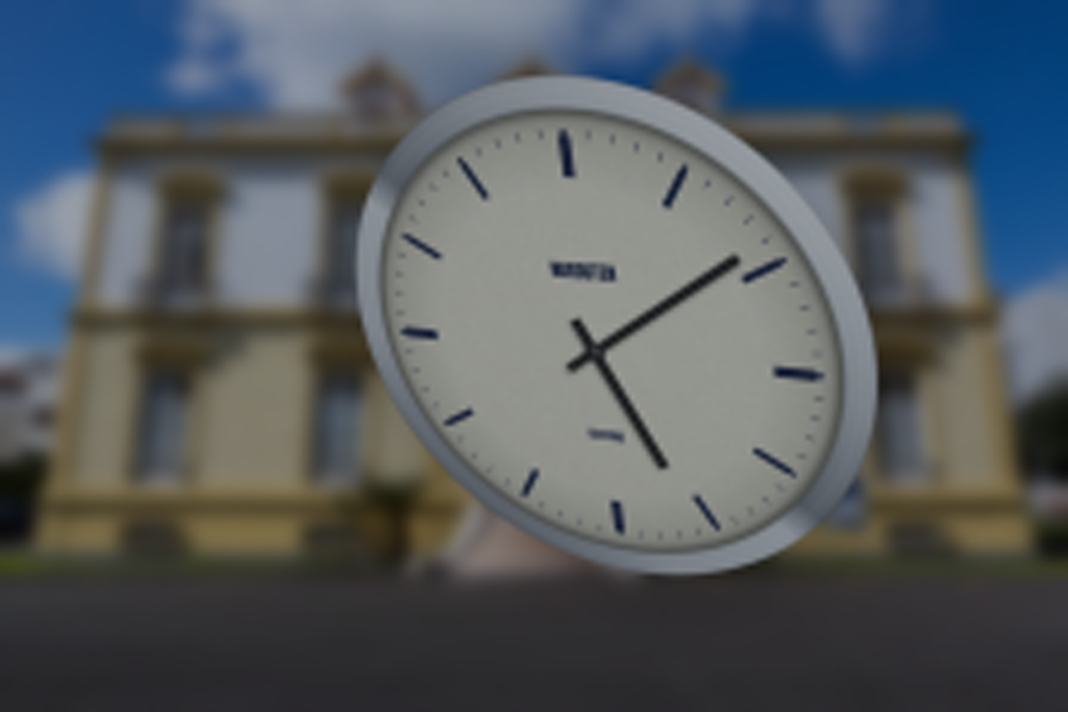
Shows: 5:09
